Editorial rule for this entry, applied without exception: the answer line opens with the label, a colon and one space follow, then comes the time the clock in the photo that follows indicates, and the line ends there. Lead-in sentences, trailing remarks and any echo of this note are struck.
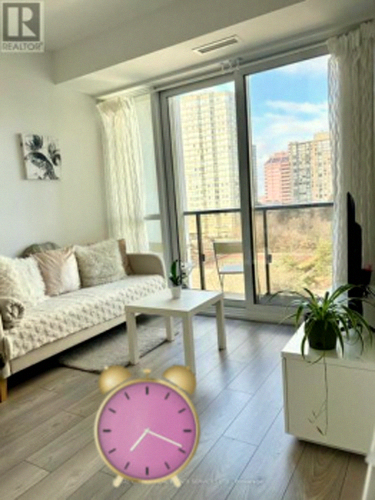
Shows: 7:19
